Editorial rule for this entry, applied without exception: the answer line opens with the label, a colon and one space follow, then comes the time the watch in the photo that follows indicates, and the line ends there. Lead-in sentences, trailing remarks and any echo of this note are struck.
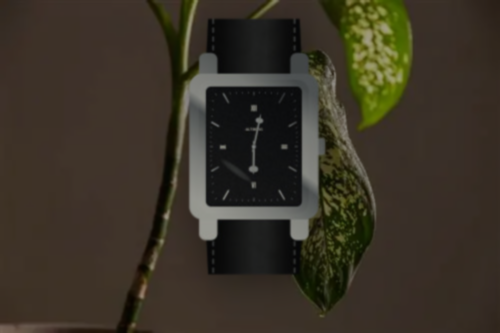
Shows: 6:02
